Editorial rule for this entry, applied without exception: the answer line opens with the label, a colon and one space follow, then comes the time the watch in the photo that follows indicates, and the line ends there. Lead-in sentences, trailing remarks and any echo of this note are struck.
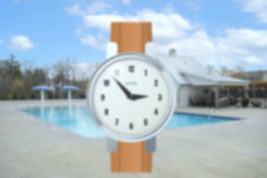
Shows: 2:53
